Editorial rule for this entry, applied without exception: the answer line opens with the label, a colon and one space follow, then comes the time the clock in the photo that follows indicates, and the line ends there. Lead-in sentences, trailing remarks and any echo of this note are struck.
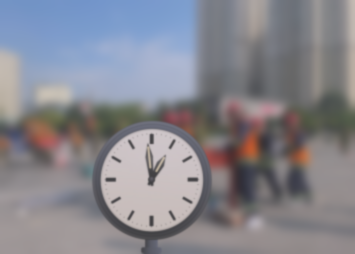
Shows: 12:59
